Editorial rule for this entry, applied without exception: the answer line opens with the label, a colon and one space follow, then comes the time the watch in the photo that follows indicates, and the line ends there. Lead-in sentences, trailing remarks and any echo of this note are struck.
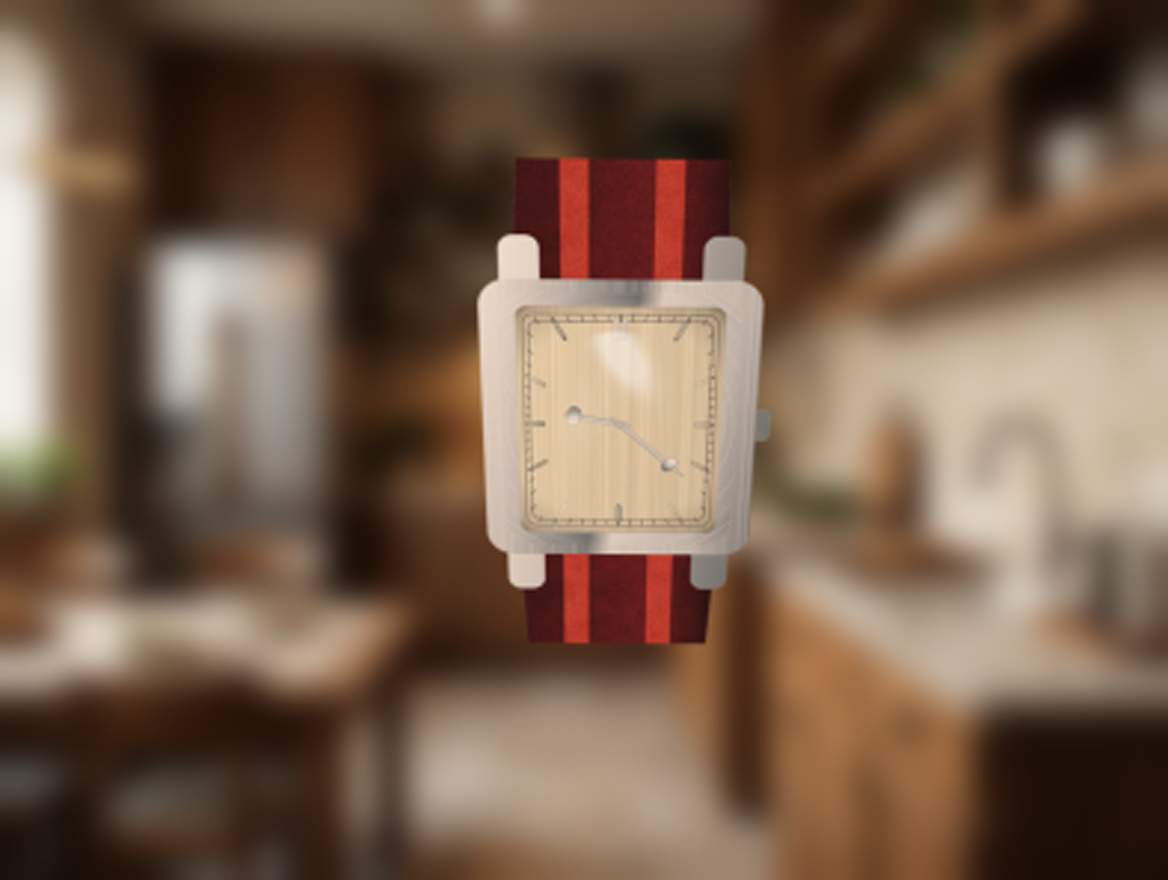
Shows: 9:22
